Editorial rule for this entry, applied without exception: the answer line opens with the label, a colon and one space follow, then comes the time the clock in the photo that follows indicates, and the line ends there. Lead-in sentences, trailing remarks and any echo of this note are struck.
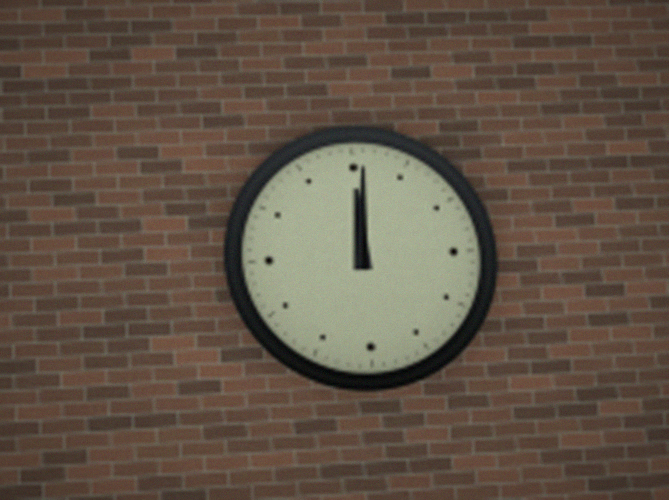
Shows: 12:01
